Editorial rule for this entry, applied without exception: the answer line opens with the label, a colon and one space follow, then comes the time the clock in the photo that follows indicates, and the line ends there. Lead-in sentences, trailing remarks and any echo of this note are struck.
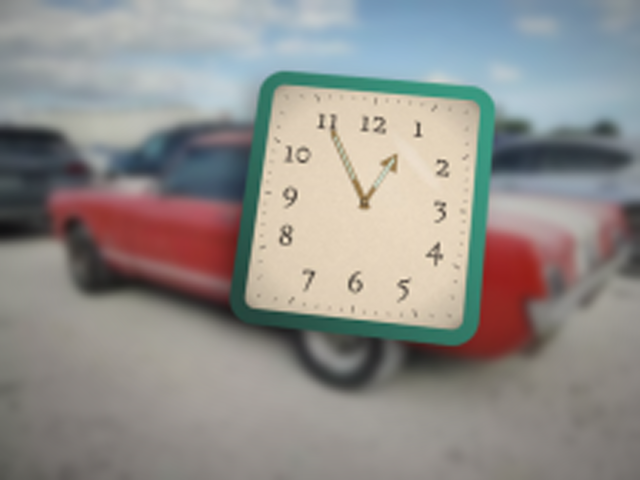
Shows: 12:55
